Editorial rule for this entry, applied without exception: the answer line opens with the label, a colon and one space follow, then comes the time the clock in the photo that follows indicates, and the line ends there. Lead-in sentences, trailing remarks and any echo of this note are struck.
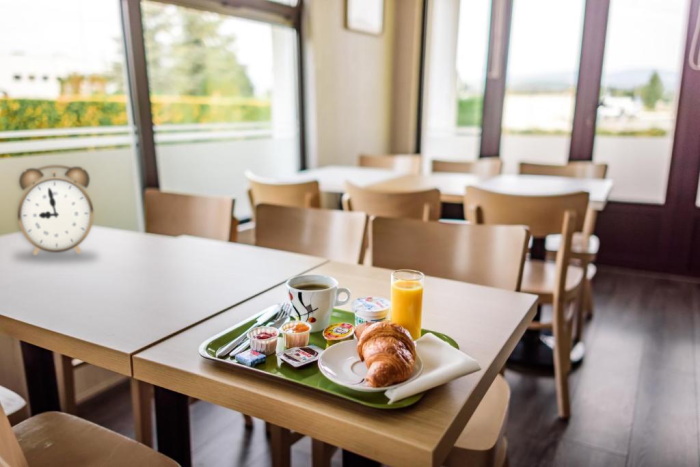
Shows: 8:58
